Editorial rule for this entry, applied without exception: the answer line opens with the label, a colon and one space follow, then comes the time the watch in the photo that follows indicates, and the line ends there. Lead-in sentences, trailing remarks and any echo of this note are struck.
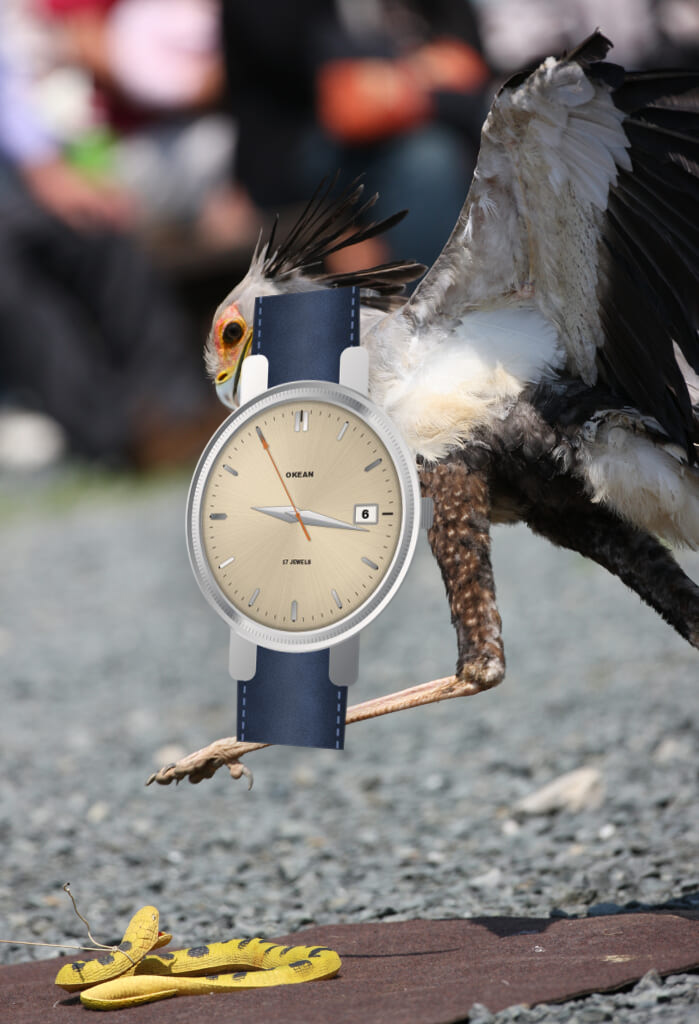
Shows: 9:16:55
